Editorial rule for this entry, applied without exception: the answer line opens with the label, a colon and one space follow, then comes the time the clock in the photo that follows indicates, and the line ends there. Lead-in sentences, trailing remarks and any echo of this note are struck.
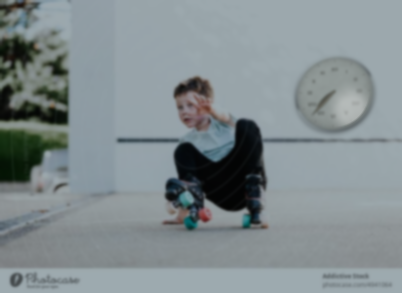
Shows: 7:37
